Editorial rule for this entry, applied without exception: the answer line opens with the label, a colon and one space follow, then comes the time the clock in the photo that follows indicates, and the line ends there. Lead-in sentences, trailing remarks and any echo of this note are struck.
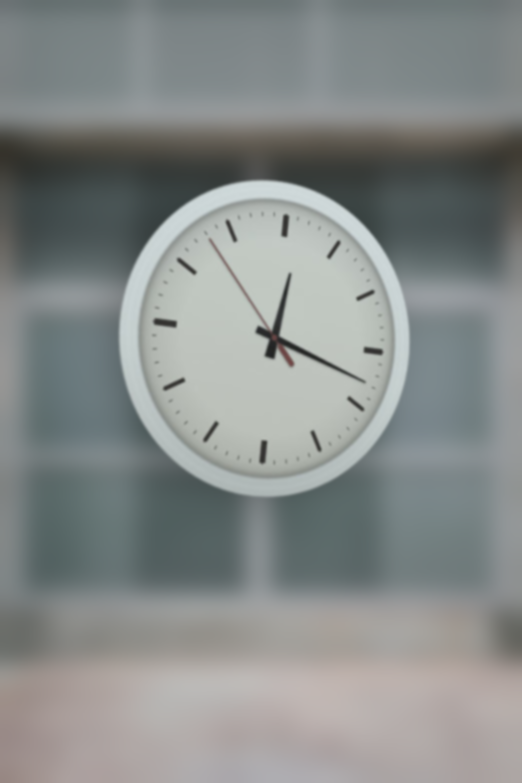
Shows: 12:17:53
